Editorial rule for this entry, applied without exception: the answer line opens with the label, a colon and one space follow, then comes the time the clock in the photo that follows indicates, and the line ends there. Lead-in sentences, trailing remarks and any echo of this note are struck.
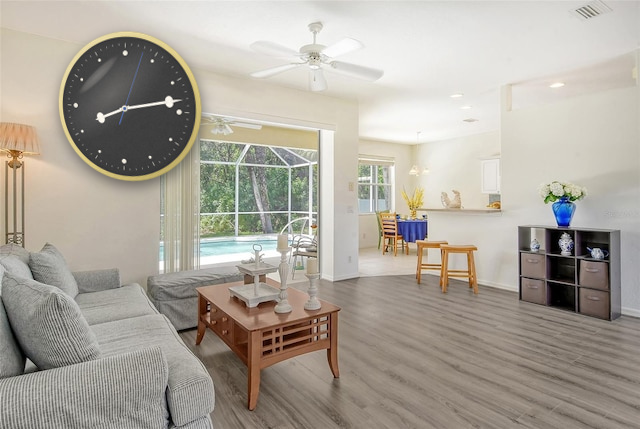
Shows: 8:13:03
